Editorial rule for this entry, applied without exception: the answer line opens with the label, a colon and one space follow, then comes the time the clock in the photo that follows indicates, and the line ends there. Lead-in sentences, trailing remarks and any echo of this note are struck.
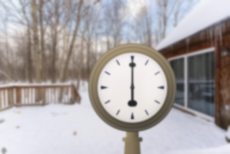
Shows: 6:00
